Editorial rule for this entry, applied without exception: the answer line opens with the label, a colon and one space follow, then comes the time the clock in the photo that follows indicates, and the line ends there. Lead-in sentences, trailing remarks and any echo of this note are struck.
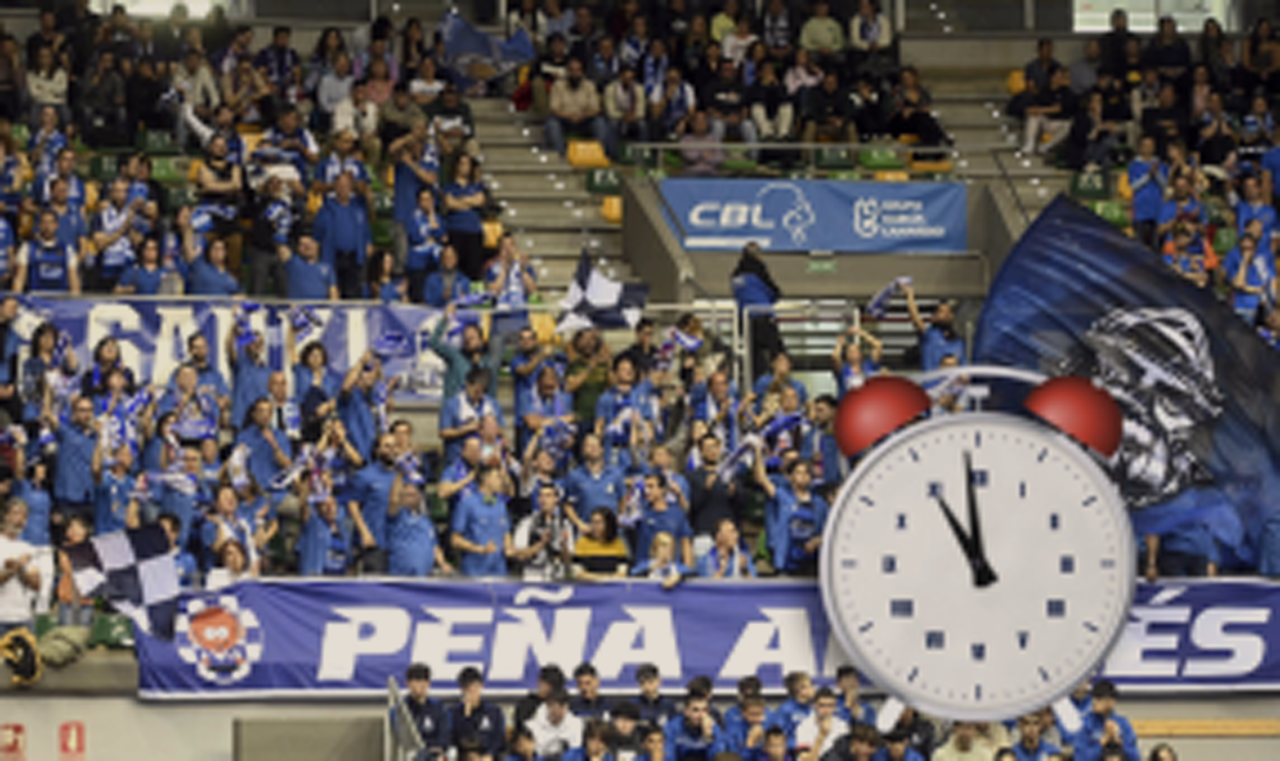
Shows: 10:59
